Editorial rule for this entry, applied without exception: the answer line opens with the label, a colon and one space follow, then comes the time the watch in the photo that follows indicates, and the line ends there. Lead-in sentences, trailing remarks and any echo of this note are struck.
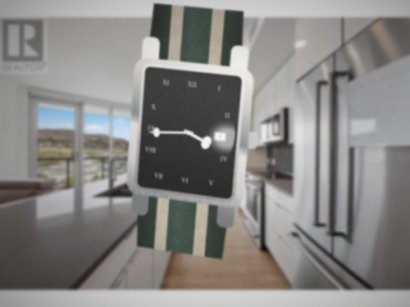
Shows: 3:44
